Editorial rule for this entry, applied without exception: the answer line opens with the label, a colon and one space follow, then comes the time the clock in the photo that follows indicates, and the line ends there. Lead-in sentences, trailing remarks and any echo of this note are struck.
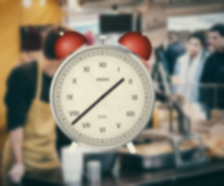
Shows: 1:38
